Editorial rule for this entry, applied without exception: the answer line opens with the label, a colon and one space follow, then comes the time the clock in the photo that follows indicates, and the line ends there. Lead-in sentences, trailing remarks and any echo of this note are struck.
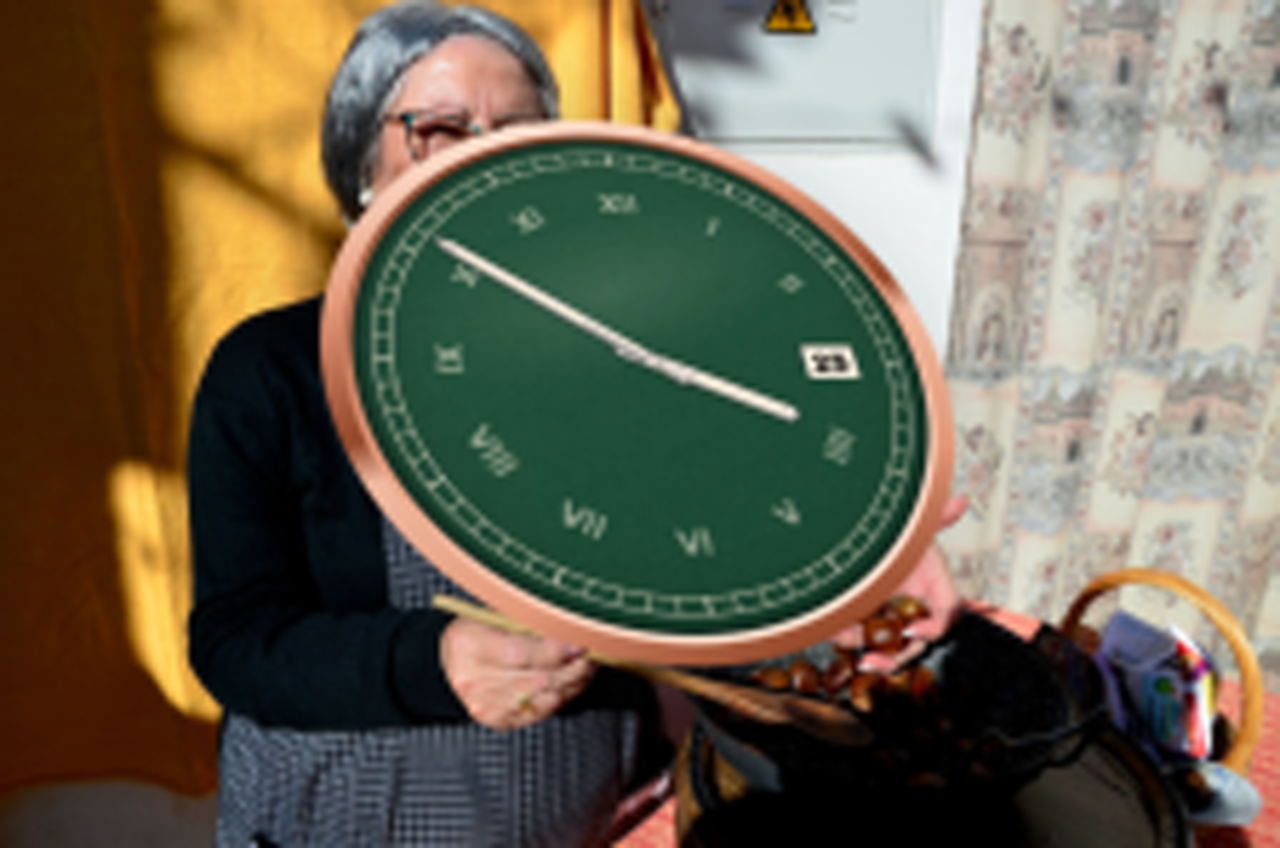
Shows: 3:51
